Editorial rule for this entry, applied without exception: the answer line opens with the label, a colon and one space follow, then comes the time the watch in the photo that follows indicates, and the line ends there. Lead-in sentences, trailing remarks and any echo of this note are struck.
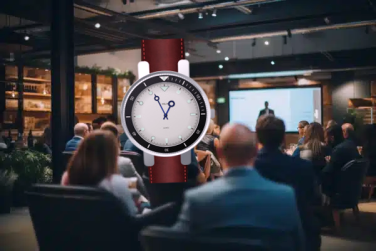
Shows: 12:56
